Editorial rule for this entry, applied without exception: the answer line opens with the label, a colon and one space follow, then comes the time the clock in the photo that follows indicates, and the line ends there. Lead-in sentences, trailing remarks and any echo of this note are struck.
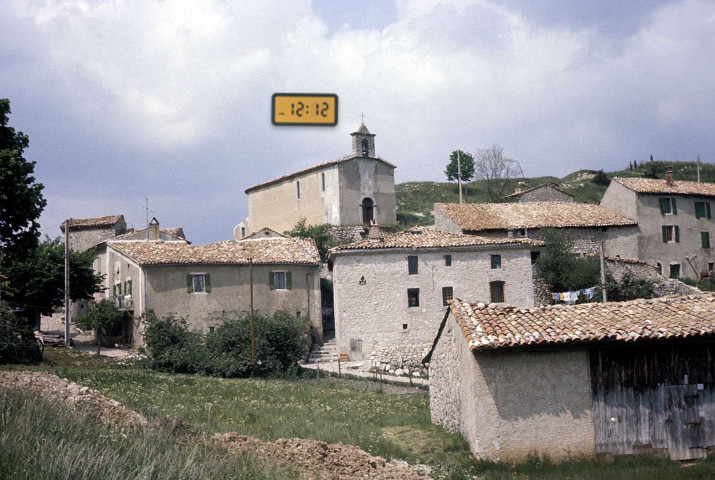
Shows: 12:12
